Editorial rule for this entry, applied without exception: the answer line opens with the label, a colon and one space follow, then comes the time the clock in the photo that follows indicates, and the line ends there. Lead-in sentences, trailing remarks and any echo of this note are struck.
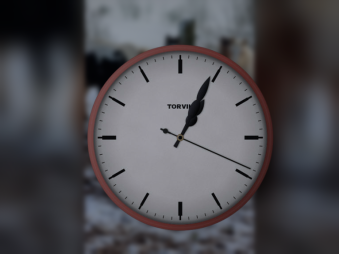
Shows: 1:04:19
